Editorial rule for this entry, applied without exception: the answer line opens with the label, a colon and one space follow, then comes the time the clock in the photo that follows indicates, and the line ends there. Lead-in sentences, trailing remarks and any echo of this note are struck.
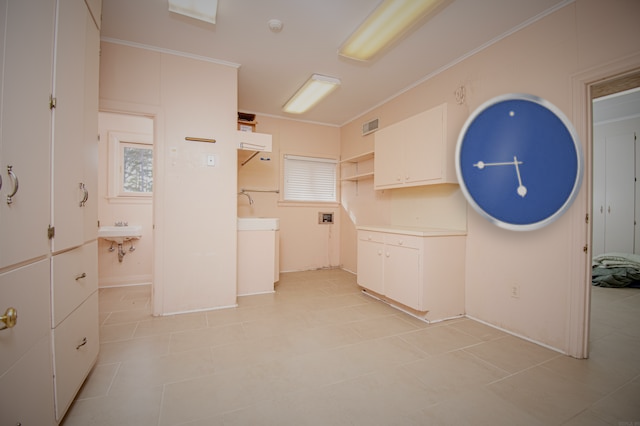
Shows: 5:45
